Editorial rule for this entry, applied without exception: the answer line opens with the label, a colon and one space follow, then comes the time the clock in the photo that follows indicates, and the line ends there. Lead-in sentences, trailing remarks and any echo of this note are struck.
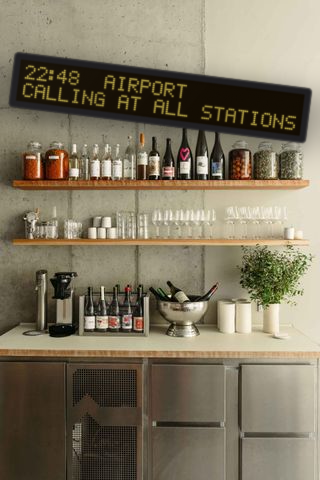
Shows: 22:48
